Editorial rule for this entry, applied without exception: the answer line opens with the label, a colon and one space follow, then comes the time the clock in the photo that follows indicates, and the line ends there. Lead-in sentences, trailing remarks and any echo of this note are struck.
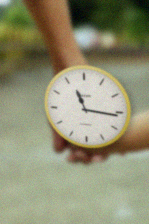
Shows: 11:16
